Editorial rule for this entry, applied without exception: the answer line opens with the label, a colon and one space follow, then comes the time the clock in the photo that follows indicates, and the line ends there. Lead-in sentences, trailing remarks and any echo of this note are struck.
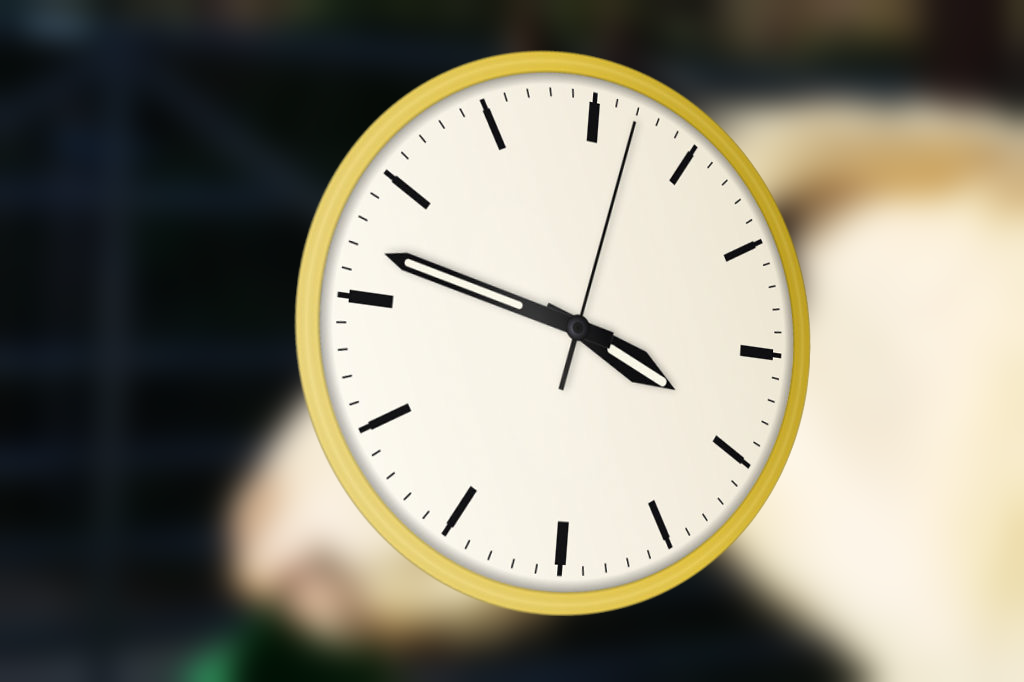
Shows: 3:47:02
